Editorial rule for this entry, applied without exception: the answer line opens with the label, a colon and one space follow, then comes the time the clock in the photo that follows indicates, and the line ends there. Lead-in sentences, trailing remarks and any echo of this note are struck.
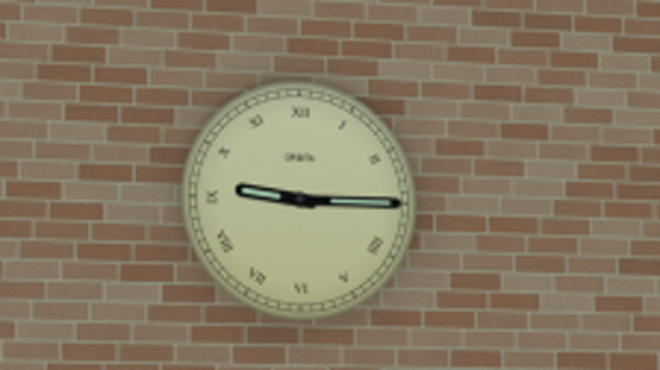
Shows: 9:15
